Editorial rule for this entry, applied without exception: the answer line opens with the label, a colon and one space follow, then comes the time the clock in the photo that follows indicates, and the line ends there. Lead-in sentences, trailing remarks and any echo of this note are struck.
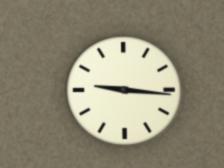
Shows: 9:16
